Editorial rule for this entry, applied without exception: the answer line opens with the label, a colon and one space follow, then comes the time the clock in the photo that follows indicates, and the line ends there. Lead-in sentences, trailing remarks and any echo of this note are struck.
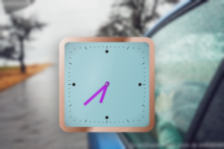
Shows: 6:38
